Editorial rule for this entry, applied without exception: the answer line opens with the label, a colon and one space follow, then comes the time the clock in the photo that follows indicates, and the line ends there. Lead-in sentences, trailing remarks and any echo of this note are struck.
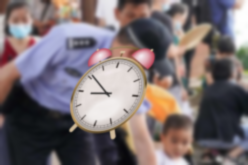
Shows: 8:51
